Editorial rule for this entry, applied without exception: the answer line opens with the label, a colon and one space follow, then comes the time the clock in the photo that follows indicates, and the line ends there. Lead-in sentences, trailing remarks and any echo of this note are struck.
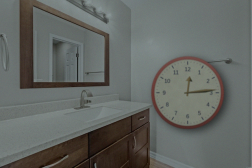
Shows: 12:14
